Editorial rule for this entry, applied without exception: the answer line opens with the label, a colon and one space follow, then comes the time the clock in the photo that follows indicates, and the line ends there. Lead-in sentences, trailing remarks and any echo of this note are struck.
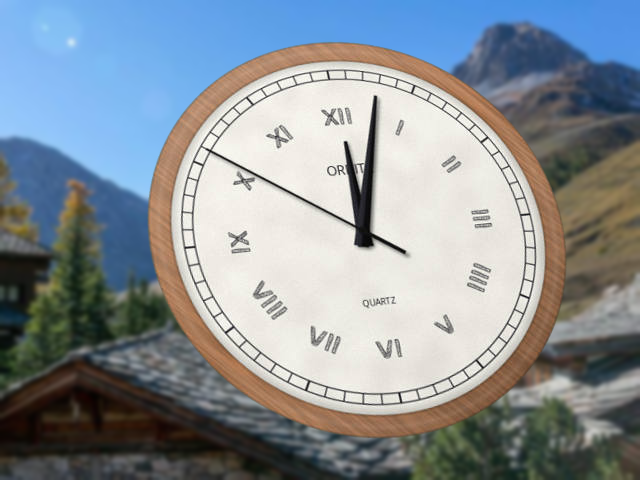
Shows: 12:02:51
